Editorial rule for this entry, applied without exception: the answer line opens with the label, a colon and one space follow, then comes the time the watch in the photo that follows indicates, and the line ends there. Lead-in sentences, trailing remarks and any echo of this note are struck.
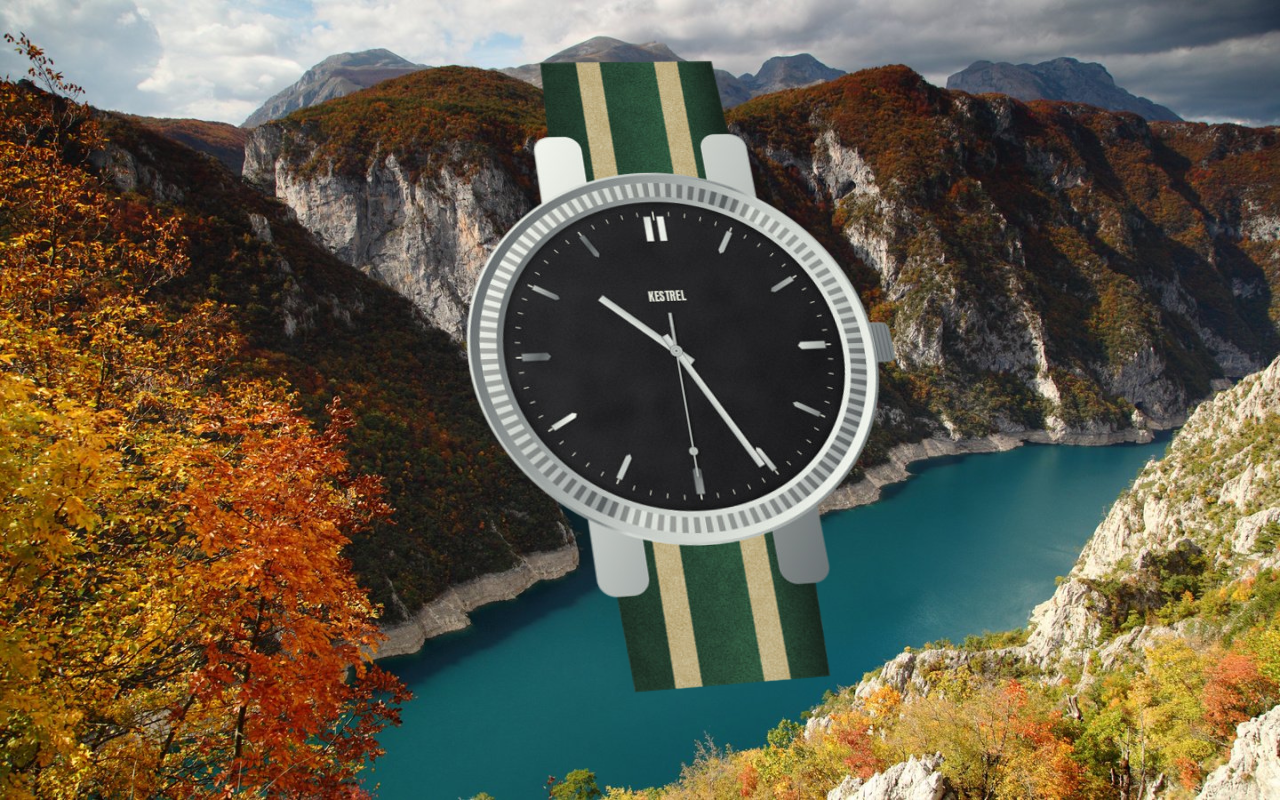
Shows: 10:25:30
